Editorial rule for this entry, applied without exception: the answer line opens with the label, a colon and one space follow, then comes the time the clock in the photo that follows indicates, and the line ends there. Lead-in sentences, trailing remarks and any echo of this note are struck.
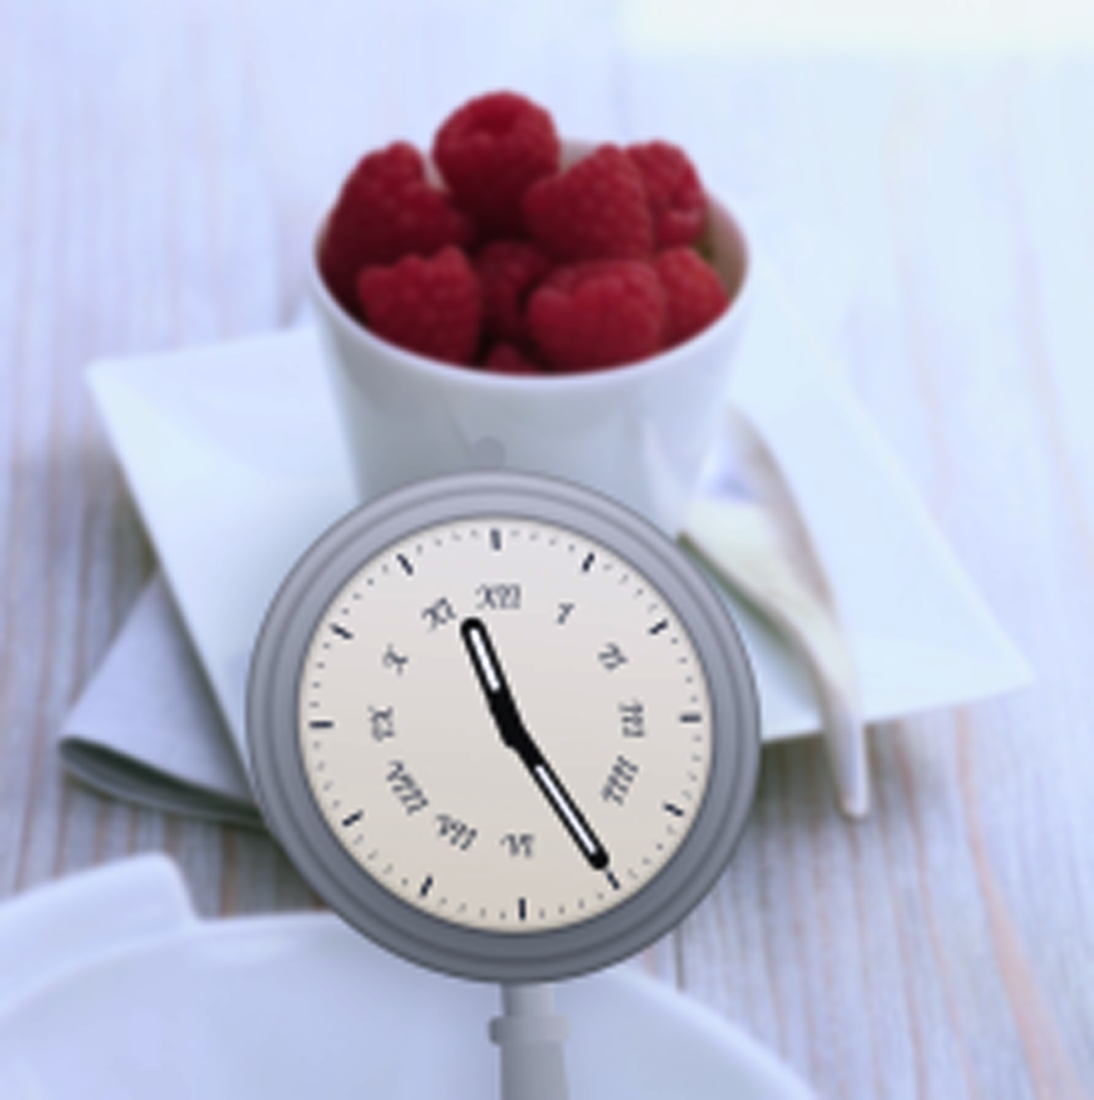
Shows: 11:25
